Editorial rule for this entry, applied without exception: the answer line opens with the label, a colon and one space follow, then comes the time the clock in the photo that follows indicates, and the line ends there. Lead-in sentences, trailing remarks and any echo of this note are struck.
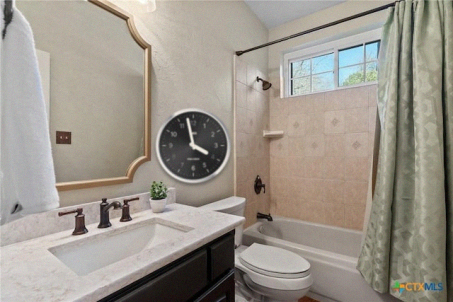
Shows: 3:58
